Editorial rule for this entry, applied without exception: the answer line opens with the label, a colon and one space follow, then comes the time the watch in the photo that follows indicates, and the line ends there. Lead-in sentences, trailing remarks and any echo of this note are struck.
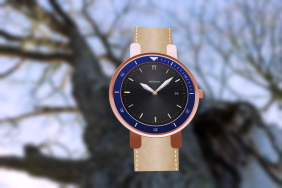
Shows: 10:08
